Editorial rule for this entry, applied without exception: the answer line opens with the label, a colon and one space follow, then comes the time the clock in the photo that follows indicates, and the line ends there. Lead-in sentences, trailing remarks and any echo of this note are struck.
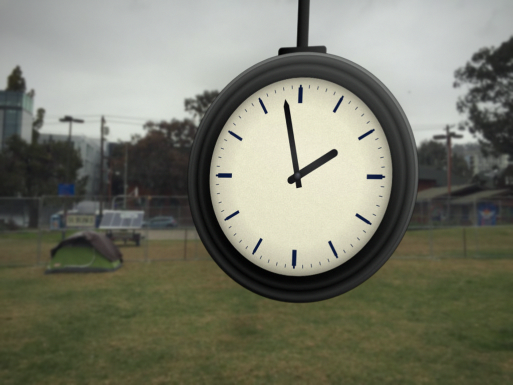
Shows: 1:58
